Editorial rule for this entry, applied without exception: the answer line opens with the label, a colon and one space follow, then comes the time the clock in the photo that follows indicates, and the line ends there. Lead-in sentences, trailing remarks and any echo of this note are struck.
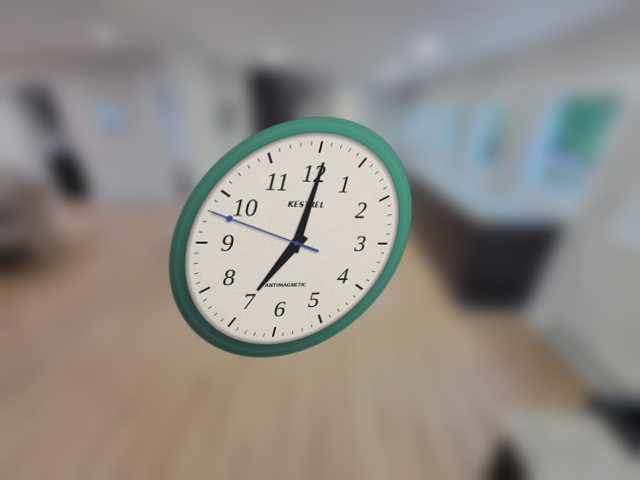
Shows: 7:00:48
